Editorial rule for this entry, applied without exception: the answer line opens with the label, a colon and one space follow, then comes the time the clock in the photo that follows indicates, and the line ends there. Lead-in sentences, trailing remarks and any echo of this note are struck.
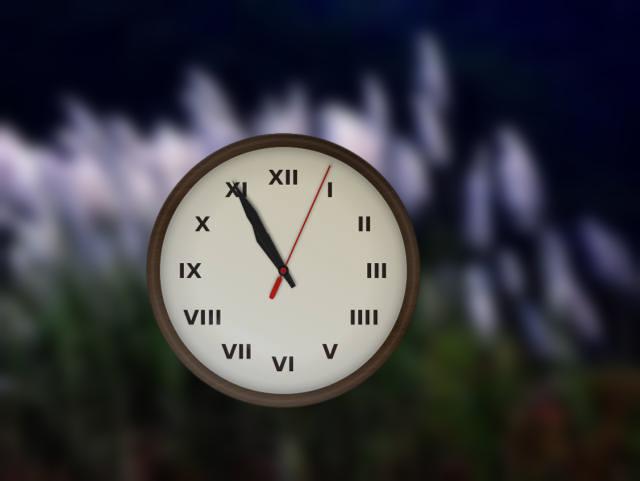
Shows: 10:55:04
